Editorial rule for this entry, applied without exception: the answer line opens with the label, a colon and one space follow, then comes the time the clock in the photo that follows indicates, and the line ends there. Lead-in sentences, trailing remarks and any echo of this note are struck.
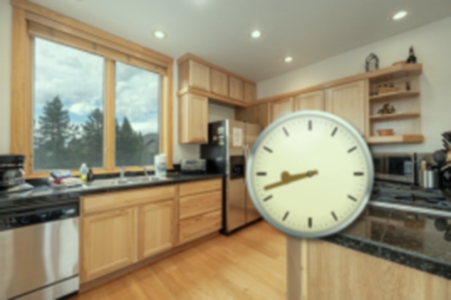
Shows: 8:42
